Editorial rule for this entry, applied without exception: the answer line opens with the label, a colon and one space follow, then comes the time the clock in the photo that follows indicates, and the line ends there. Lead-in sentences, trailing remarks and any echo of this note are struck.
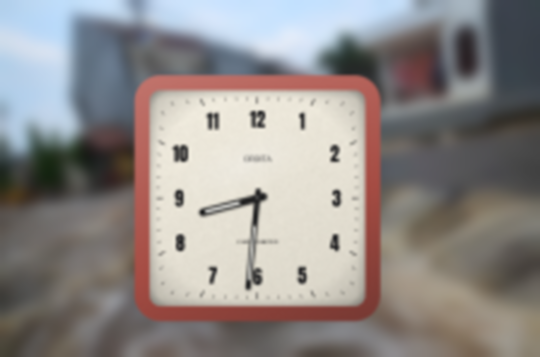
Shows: 8:31
